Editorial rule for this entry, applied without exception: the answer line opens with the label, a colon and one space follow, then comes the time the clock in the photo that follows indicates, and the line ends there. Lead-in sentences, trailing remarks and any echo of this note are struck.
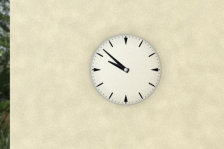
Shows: 9:52
